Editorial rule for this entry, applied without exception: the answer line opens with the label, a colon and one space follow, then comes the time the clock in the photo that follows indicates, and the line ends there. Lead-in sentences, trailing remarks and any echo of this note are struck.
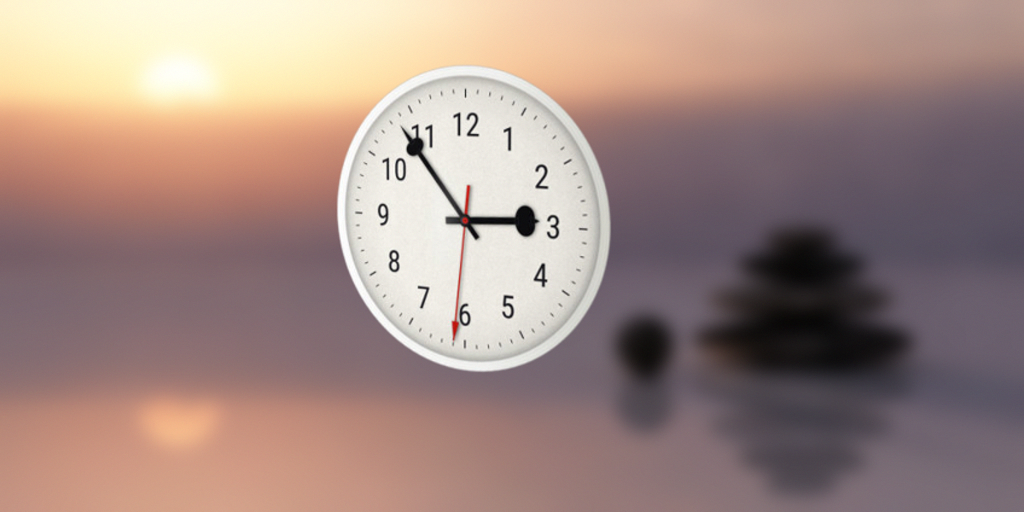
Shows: 2:53:31
